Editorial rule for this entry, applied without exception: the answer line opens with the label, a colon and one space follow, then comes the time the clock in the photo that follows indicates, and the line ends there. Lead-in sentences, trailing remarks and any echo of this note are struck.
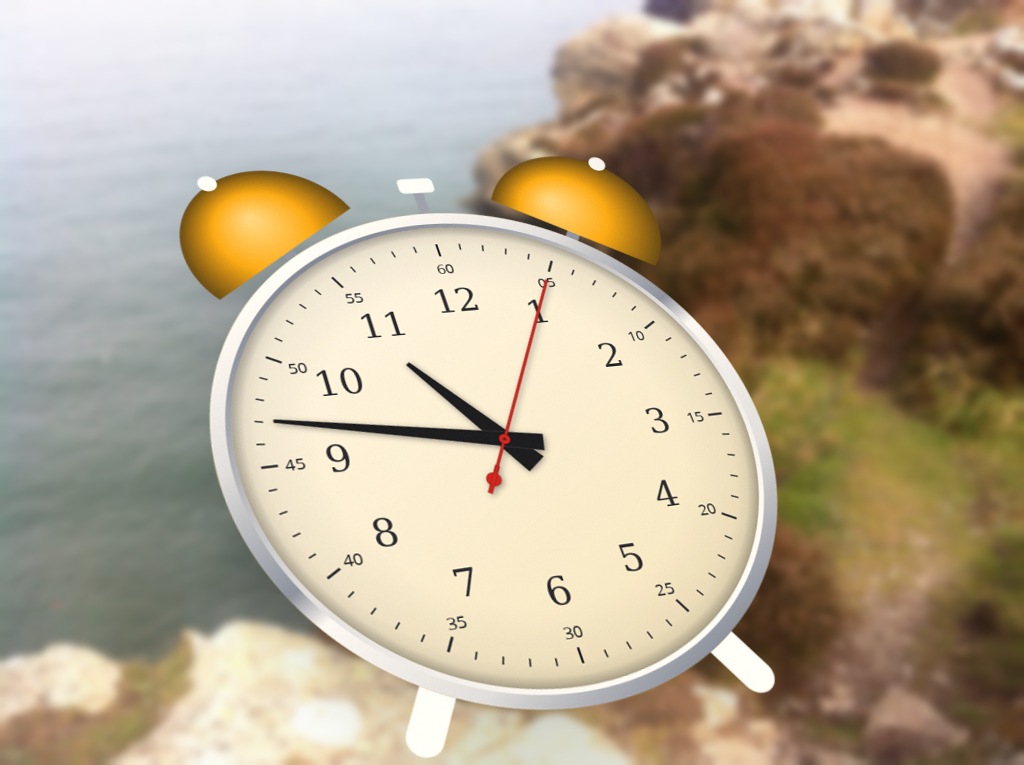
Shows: 10:47:05
